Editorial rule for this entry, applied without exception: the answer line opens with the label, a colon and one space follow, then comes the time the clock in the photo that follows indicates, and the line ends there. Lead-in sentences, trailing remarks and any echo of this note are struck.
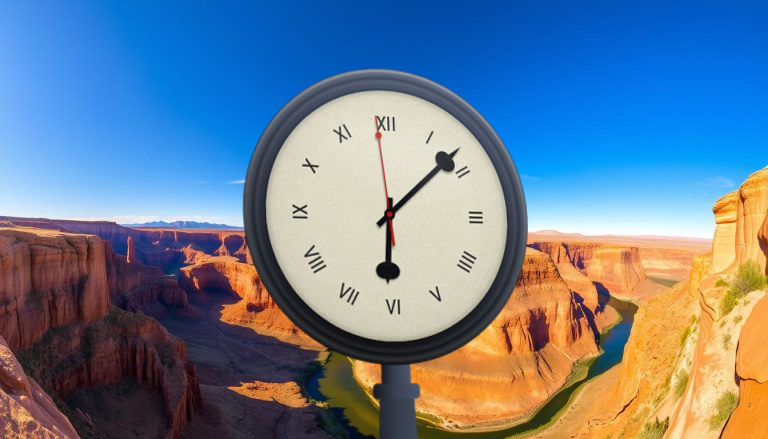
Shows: 6:07:59
